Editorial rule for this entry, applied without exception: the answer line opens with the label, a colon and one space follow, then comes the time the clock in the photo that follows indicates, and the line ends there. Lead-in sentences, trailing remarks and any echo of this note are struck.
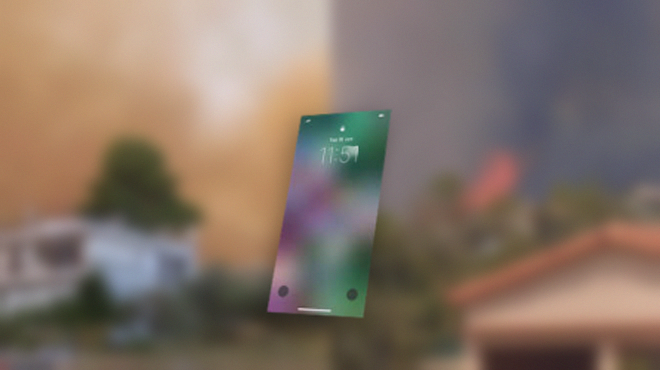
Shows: 11:51
